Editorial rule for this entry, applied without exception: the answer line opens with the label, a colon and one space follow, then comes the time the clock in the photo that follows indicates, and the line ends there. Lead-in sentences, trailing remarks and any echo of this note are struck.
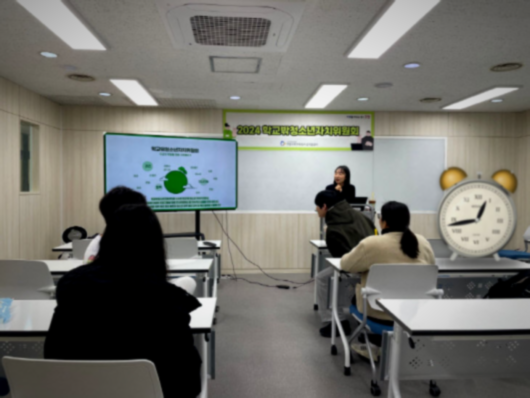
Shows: 12:43
